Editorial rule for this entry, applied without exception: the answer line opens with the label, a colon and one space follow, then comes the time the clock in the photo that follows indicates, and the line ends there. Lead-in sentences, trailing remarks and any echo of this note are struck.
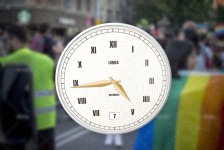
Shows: 4:44
